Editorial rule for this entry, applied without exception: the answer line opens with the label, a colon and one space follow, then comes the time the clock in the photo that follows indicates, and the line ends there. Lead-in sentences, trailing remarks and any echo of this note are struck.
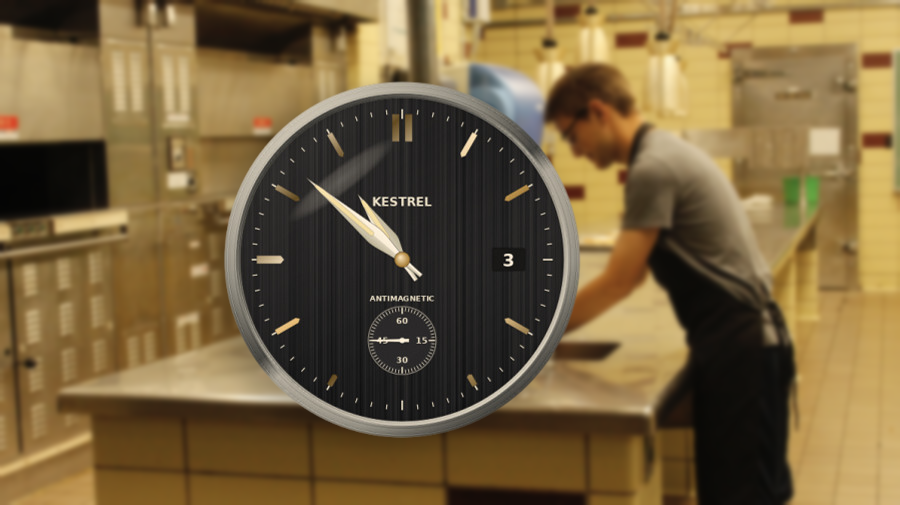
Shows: 10:51:45
